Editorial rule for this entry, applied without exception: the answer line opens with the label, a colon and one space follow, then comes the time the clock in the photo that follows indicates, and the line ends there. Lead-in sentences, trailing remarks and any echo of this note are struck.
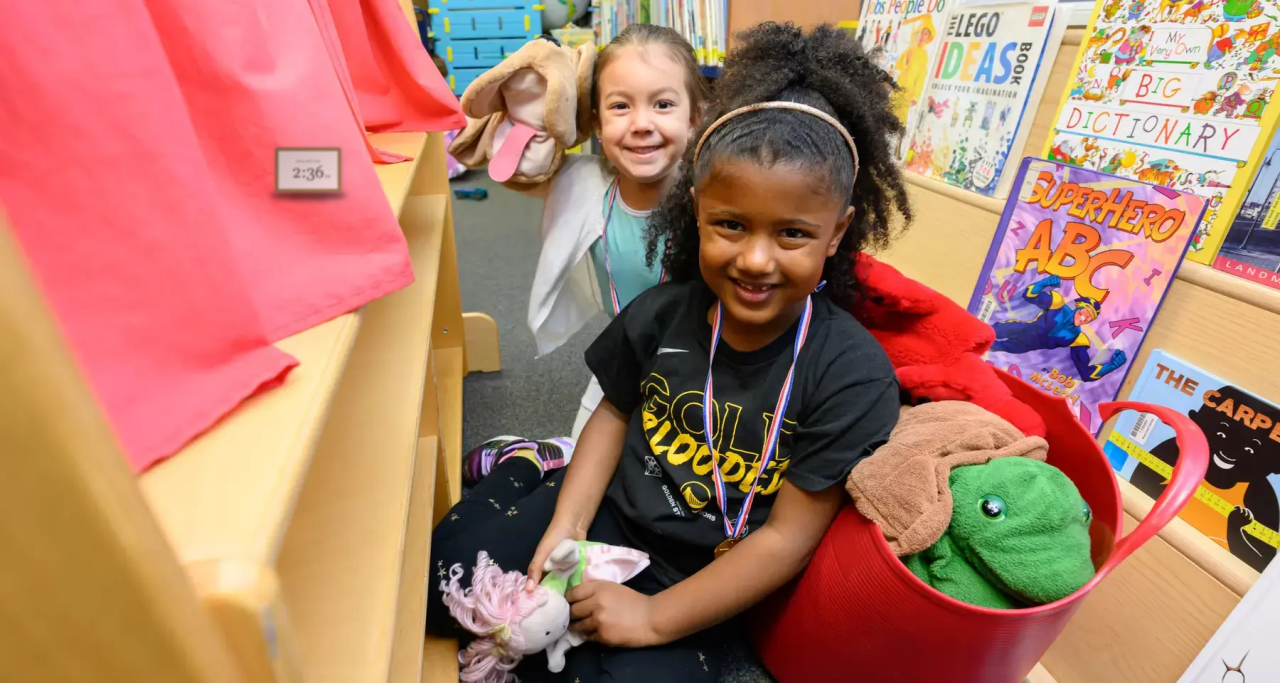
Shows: 2:36
